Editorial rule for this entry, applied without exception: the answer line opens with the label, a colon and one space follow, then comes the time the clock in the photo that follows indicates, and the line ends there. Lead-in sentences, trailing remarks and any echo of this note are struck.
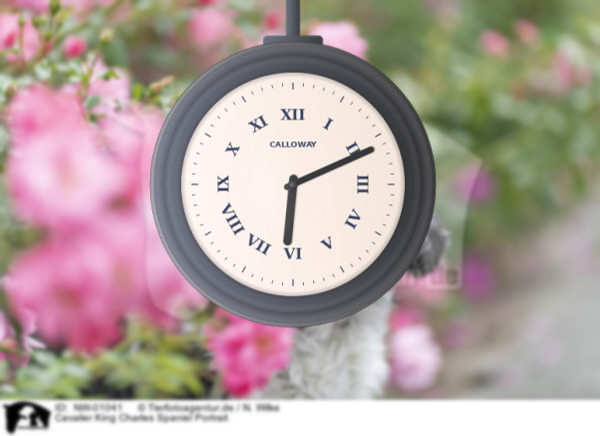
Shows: 6:11
